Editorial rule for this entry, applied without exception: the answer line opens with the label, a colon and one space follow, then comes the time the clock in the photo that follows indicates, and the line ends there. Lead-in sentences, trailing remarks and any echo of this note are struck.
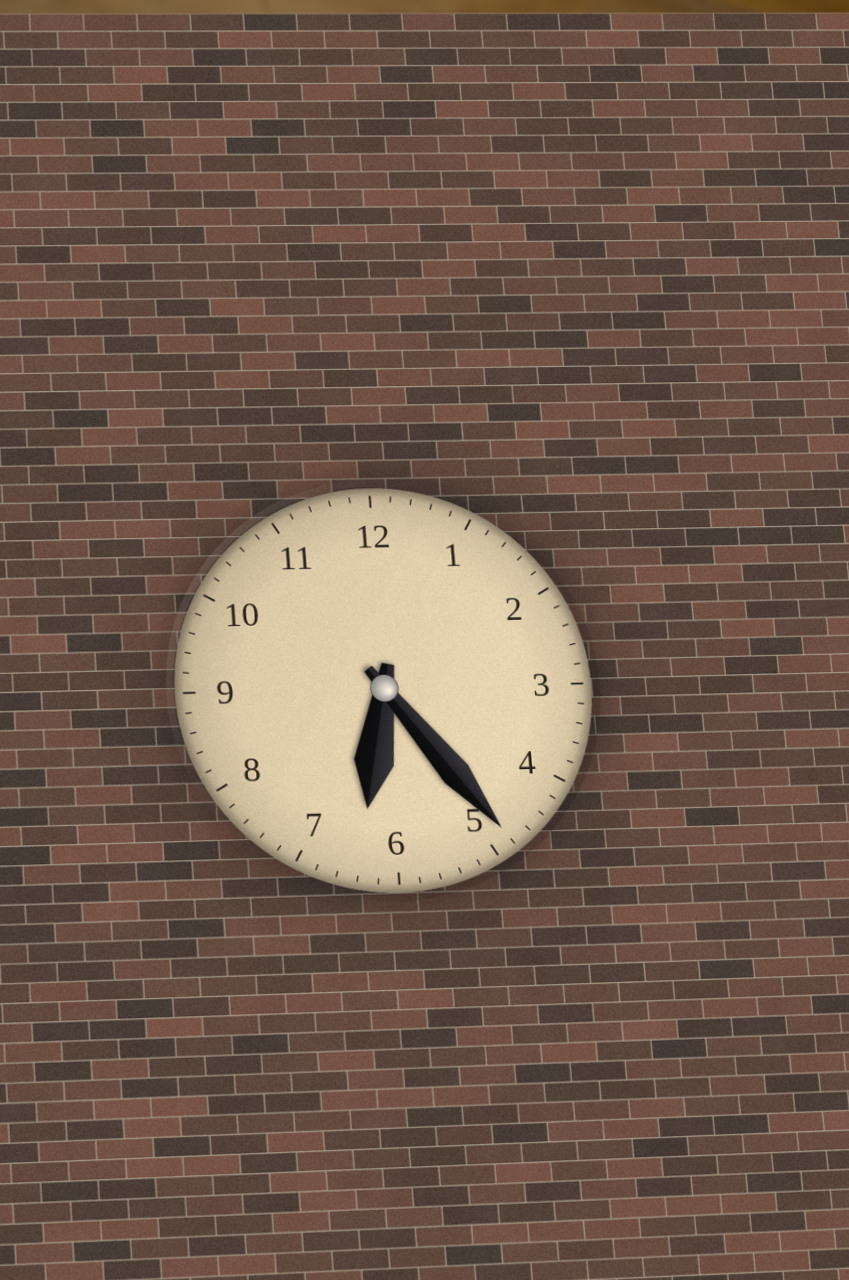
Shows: 6:24
